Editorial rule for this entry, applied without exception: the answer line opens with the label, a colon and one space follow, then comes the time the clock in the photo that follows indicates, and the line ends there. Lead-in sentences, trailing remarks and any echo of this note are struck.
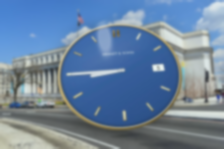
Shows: 8:45
